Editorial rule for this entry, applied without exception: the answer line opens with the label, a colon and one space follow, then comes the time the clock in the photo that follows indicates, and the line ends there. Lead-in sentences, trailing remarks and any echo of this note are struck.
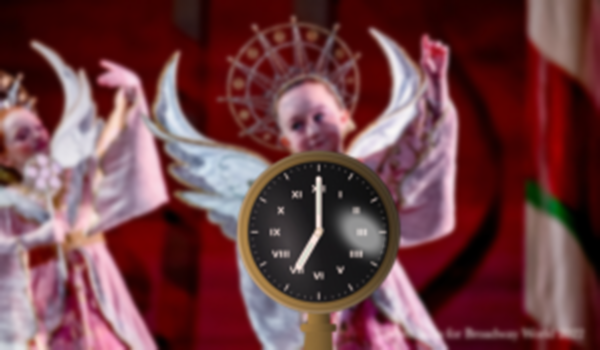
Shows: 7:00
